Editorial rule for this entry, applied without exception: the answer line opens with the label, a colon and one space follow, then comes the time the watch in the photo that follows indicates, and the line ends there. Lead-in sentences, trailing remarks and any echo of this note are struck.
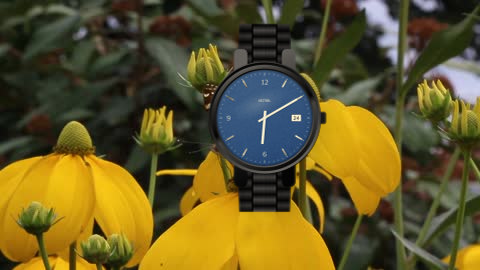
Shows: 6:10
